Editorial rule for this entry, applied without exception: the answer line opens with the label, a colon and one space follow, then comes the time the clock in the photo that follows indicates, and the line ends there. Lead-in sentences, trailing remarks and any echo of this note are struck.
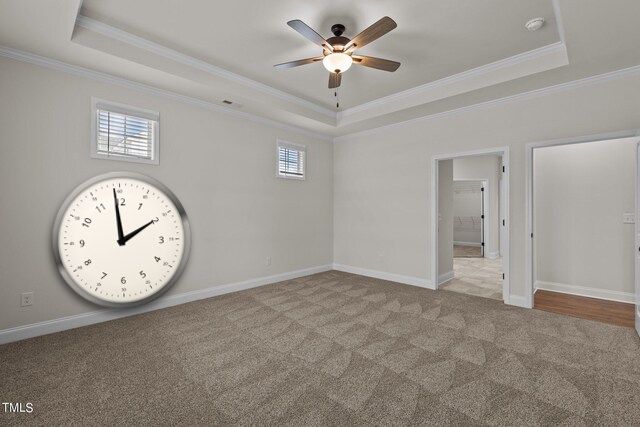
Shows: 1:59
